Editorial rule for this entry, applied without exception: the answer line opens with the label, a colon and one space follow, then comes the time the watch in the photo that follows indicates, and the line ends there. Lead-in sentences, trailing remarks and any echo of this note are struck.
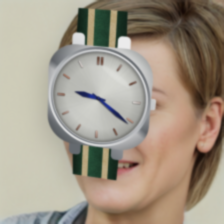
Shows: 9:21
